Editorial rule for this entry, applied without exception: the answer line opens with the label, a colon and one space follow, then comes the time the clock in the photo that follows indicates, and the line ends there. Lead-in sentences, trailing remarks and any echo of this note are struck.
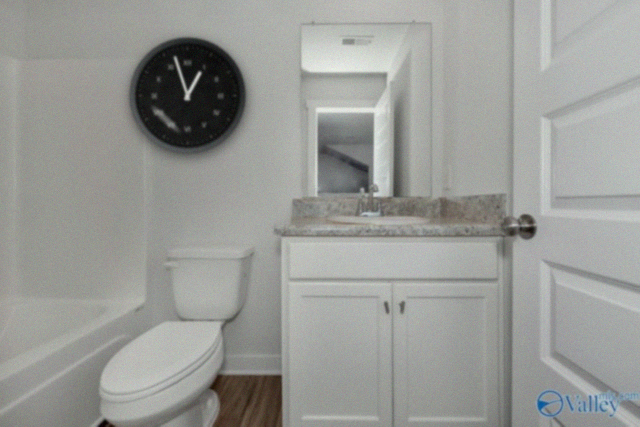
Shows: 12:57
